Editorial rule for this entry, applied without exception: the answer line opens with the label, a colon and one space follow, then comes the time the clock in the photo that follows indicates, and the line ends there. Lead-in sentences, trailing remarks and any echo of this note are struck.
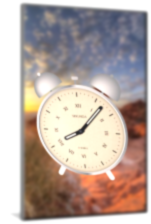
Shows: 8:07
